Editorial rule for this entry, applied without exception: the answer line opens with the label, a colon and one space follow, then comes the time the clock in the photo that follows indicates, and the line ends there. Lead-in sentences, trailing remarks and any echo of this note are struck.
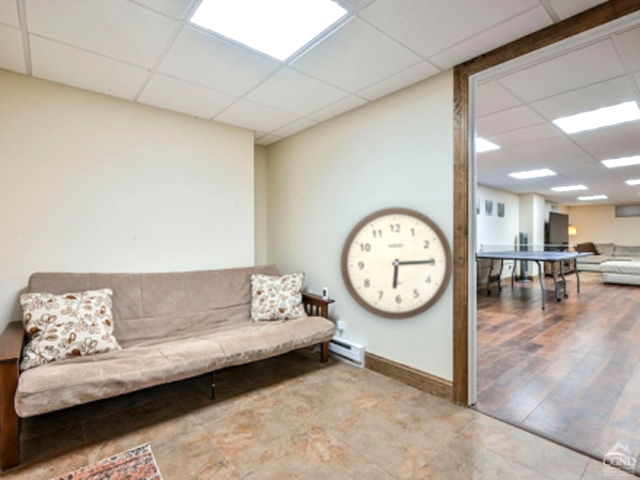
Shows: 6:15
